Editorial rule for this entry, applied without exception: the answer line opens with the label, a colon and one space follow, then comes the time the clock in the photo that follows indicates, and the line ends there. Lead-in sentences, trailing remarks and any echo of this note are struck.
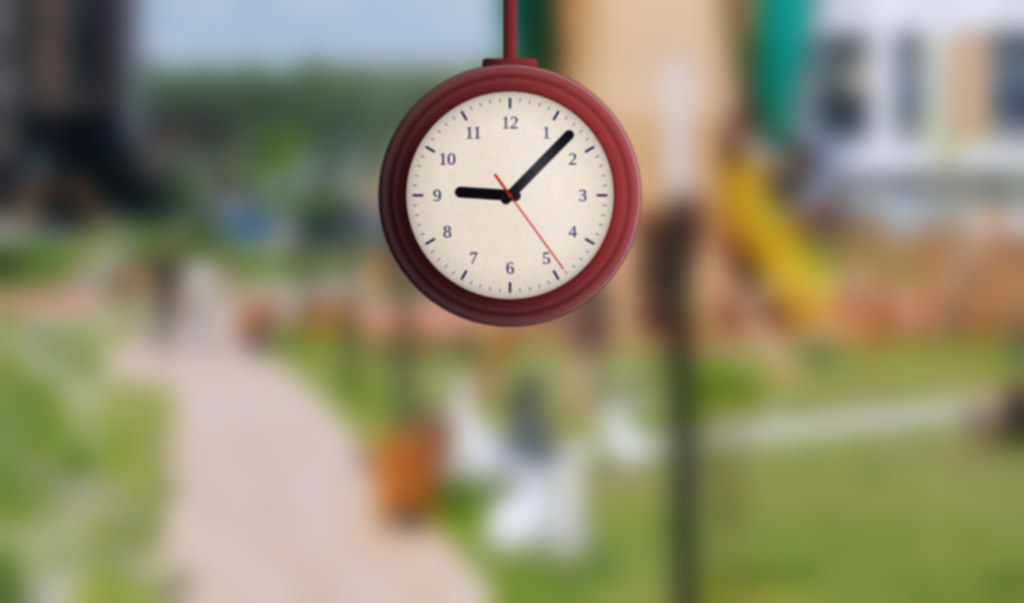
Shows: 9:07:24
